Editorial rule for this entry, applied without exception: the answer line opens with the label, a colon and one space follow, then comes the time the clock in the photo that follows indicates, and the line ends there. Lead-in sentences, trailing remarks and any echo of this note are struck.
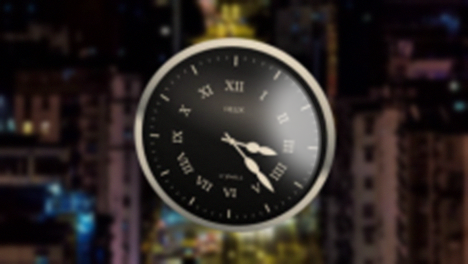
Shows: 3:23
